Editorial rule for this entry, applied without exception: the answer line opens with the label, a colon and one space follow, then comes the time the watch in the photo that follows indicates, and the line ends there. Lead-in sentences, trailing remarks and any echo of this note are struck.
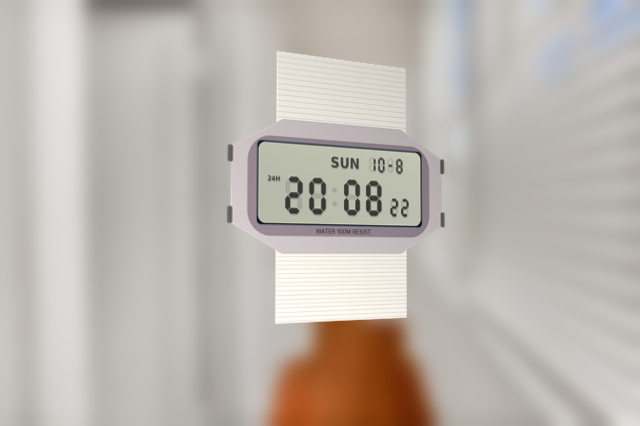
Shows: 20:08:22
